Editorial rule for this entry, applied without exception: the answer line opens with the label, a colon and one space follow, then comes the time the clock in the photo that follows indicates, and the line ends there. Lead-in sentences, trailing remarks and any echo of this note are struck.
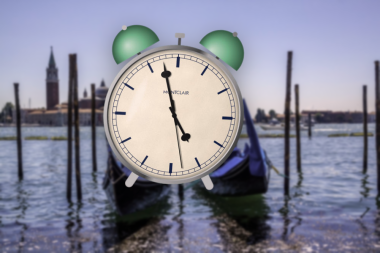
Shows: 4:57:28
